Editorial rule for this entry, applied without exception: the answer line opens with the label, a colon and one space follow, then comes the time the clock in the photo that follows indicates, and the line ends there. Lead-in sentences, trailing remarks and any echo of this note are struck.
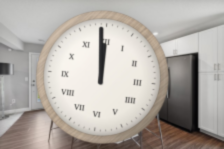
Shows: 11:59
